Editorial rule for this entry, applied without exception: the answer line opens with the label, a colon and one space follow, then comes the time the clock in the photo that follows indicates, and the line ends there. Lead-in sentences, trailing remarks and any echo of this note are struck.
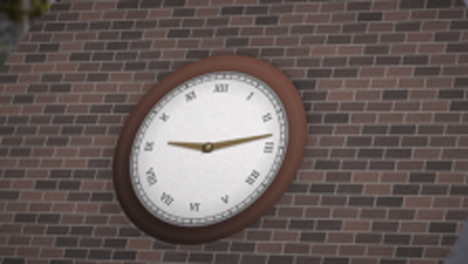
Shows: 9:13
